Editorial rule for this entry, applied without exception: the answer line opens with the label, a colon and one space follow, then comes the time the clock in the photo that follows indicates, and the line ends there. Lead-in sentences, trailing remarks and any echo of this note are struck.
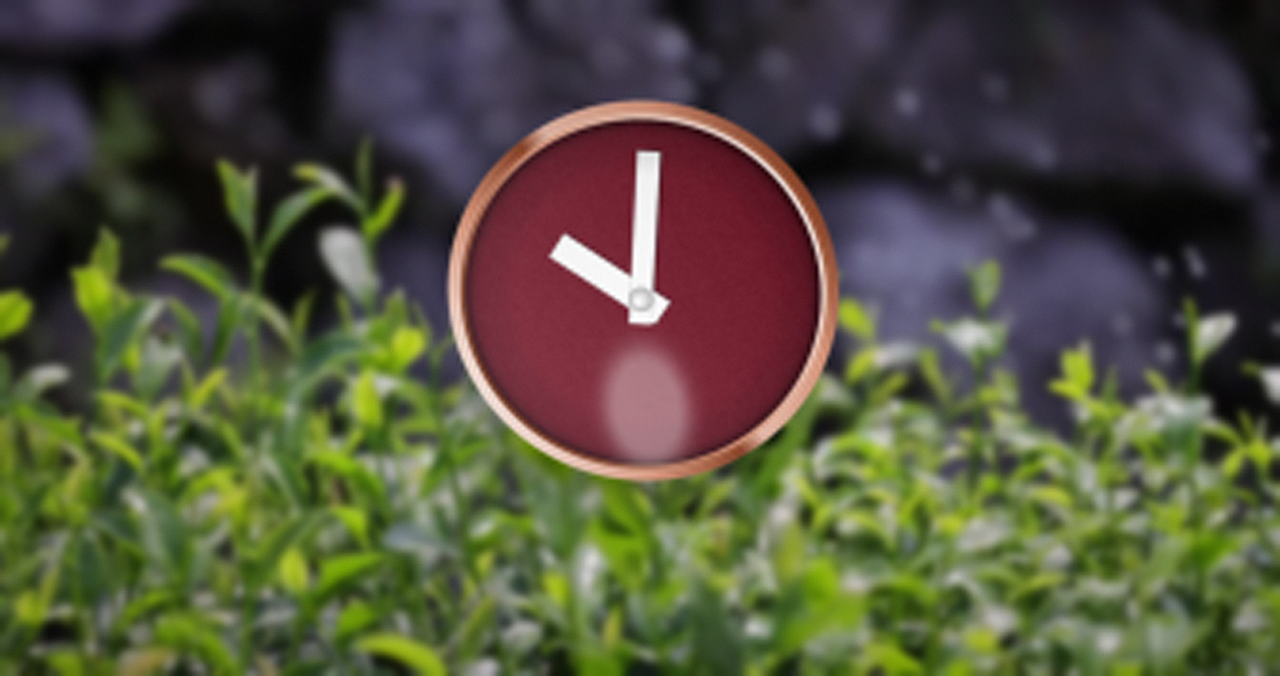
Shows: 10:00
